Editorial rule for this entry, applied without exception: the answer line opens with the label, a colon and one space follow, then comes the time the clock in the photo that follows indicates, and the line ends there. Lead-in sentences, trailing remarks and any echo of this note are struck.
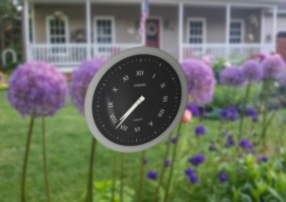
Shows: 7:37
